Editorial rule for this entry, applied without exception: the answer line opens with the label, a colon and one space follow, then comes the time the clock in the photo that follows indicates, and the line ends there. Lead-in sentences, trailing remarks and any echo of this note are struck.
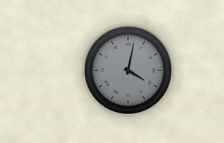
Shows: 4:02
